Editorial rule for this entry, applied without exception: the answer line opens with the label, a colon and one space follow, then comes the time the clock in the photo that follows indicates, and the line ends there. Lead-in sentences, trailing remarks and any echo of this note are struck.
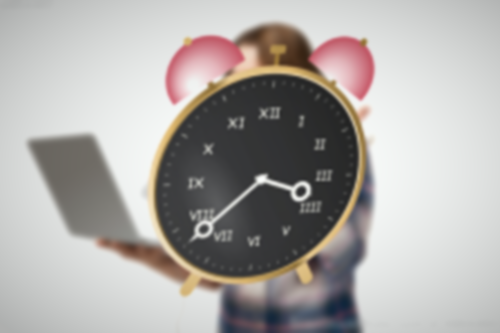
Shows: 3:38
